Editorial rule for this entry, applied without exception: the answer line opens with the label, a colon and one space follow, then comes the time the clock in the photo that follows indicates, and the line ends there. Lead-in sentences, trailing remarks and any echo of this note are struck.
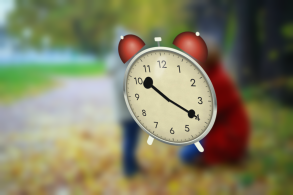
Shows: 10:20
